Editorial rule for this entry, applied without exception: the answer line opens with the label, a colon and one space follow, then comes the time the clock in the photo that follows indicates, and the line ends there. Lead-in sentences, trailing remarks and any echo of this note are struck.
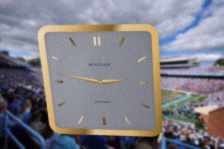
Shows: 2:47
